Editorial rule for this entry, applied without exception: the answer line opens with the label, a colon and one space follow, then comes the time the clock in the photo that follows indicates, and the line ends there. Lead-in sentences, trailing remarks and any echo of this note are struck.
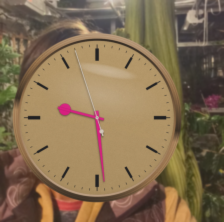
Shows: 9:28:57
